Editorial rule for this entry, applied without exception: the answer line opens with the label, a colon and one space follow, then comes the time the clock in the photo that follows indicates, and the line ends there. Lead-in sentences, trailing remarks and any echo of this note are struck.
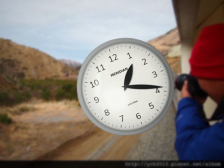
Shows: 1:19
